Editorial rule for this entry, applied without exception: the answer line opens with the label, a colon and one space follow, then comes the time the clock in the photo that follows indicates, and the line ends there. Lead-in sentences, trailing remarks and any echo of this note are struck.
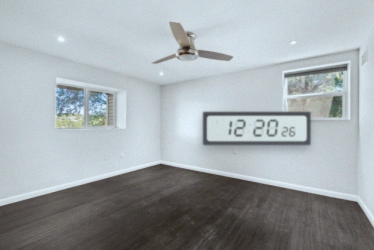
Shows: 12:20
